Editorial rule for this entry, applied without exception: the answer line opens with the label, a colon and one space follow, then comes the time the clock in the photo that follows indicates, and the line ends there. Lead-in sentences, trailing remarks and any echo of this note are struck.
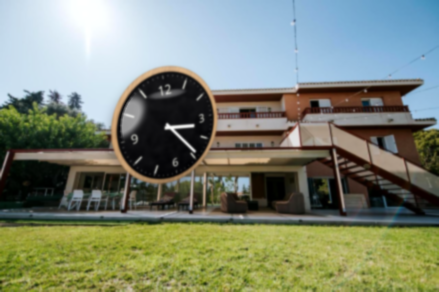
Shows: 3:24
